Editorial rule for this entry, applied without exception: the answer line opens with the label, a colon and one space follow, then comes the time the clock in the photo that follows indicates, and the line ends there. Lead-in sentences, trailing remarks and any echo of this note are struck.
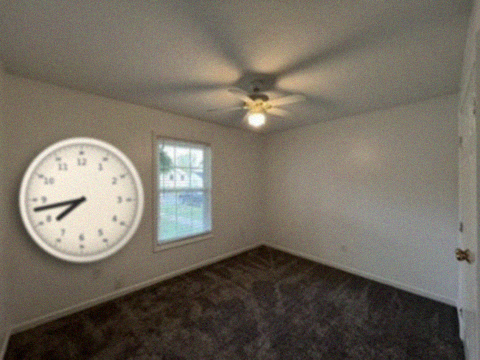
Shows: 7:43
